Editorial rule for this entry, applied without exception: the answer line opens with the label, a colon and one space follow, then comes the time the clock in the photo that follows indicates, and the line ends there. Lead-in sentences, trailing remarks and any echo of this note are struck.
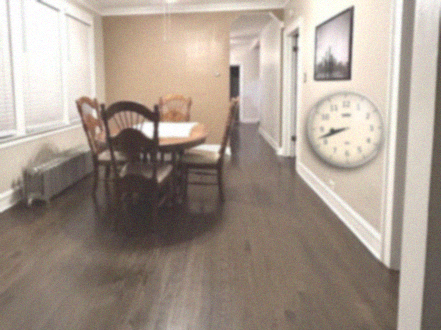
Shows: 8:42
